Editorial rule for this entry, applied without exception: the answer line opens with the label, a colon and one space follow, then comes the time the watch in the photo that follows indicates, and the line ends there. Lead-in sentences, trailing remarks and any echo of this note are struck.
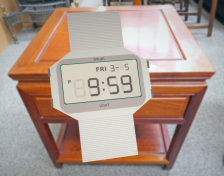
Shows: 9:59
